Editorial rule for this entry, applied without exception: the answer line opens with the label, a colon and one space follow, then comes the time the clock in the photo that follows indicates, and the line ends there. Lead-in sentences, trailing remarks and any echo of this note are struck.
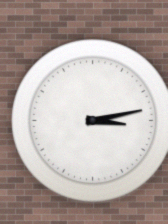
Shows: 3:13
